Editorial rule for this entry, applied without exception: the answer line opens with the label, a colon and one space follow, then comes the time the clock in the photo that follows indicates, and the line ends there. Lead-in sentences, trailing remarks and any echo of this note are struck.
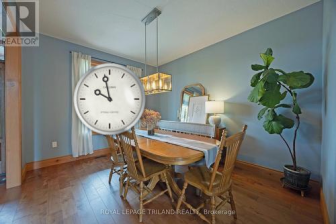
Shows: 9:58
